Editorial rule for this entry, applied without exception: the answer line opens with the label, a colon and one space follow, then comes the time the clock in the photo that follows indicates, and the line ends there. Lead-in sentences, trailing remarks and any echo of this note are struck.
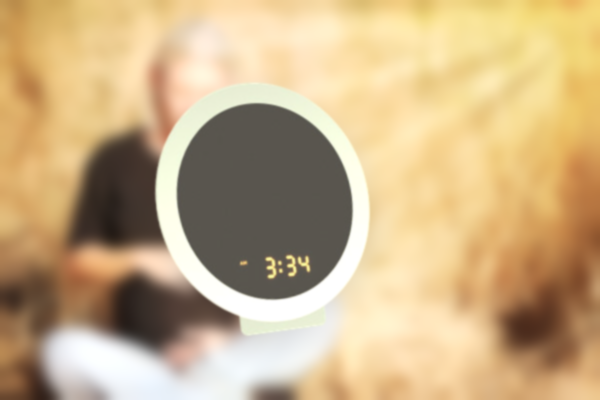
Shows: 3:34
